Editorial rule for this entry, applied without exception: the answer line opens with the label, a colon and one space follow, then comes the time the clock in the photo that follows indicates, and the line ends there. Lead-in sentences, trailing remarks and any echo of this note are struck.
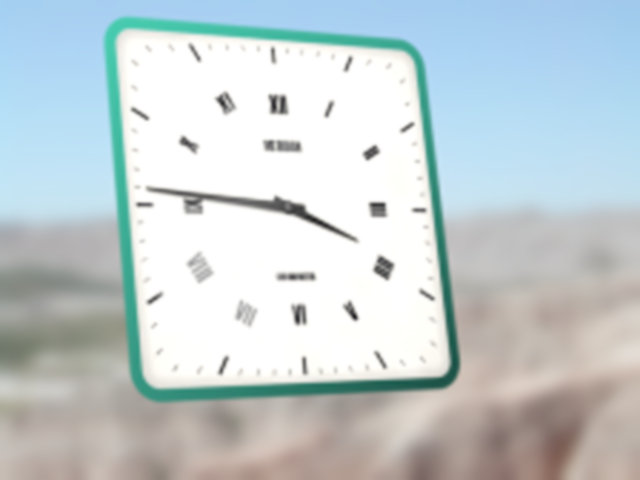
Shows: 3:46
